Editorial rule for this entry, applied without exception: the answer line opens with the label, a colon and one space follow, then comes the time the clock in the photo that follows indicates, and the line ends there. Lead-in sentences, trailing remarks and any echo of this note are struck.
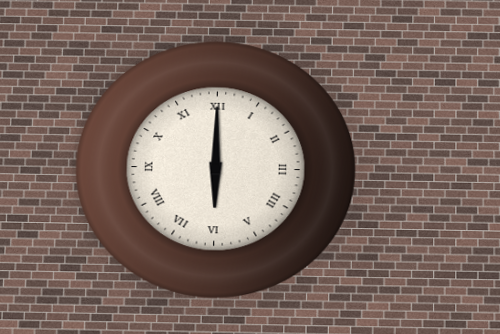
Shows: 6:00
